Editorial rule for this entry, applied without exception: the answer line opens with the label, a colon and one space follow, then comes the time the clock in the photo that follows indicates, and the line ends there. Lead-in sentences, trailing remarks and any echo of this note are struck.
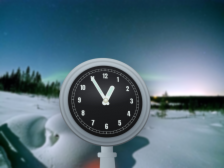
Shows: 12:55
